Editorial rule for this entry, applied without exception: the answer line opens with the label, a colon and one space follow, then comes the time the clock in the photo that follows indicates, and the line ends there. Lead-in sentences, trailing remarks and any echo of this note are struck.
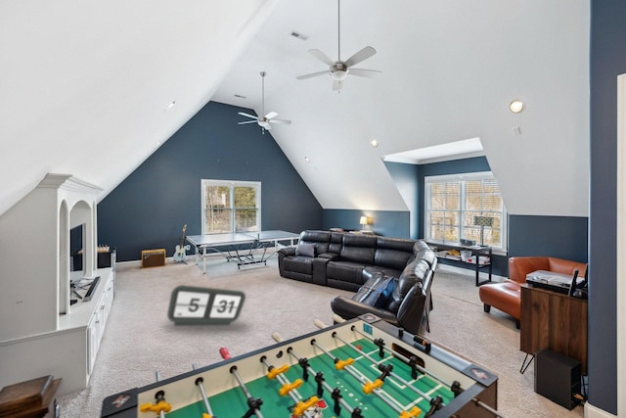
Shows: 5:31
